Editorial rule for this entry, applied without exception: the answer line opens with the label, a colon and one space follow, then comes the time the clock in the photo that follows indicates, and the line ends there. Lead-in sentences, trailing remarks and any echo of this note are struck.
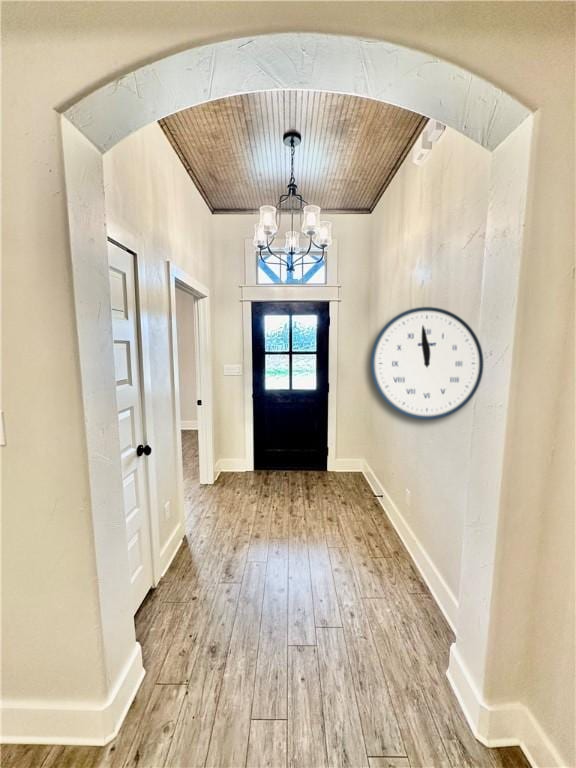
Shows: 11:59
